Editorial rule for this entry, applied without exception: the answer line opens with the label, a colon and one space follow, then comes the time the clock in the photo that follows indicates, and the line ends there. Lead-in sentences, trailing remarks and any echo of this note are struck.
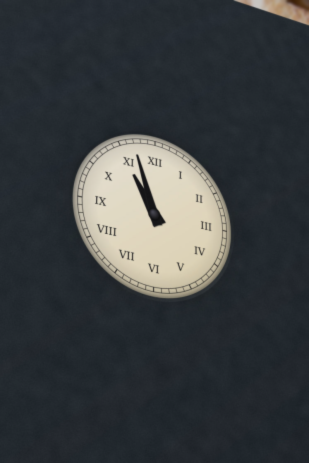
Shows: 10:57
